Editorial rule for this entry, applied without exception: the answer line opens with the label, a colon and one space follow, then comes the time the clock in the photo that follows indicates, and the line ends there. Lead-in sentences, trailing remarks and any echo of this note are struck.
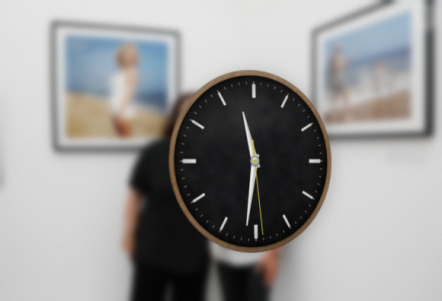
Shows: 11:31:29
